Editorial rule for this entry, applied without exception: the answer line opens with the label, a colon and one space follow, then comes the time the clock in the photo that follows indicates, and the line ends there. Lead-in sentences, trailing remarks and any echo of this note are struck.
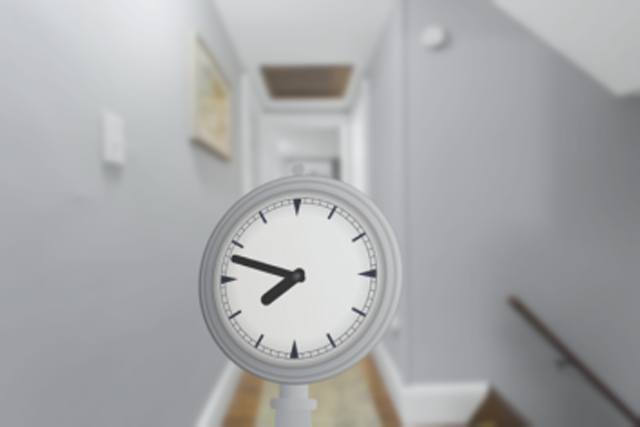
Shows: 7:48
